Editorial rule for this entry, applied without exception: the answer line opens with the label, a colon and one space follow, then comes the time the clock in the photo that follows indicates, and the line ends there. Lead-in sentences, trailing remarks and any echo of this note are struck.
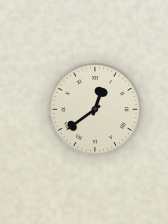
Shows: 12:39
